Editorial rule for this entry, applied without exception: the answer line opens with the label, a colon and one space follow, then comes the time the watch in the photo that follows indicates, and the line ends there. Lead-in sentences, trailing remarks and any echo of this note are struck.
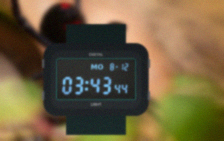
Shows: 3:43:44
